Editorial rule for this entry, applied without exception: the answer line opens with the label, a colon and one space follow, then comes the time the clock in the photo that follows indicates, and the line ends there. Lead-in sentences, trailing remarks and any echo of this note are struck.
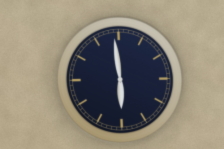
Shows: 5:59
